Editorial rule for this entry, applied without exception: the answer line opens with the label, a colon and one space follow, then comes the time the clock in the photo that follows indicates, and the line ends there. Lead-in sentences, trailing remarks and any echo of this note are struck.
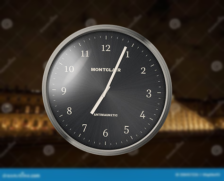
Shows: 7:04
